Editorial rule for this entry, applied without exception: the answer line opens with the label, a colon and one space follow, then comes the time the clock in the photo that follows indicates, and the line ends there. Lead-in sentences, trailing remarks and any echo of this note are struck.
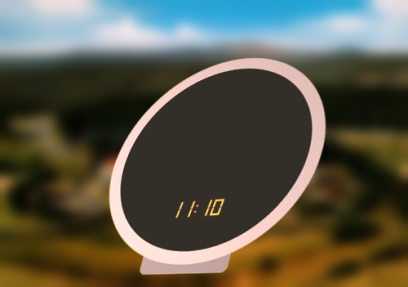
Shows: 11:10
